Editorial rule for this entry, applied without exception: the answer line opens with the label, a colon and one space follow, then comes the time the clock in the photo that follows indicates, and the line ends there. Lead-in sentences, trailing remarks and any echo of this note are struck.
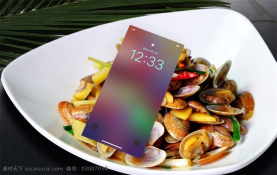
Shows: 12:33
